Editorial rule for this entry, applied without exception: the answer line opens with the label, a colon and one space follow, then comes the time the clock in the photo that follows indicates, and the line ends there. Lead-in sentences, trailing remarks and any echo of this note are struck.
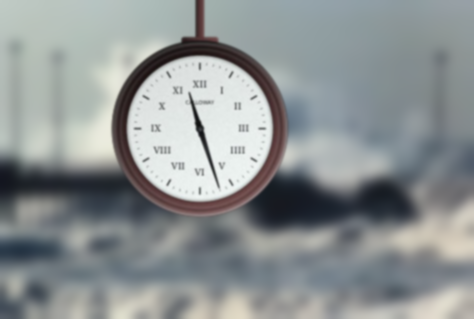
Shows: 11:27
